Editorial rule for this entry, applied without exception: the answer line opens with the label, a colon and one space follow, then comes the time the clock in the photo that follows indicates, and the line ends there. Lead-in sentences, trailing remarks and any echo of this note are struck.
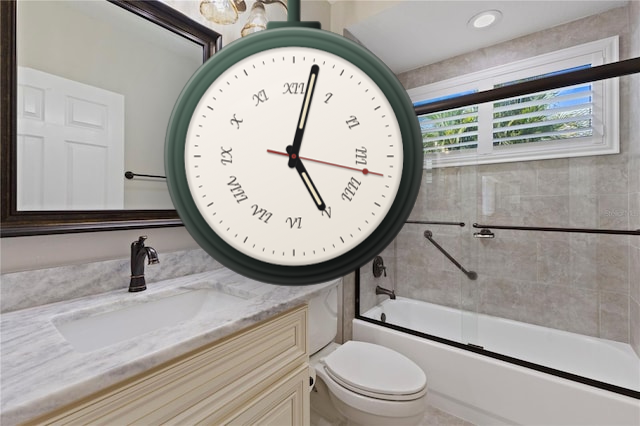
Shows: 5:02:17
